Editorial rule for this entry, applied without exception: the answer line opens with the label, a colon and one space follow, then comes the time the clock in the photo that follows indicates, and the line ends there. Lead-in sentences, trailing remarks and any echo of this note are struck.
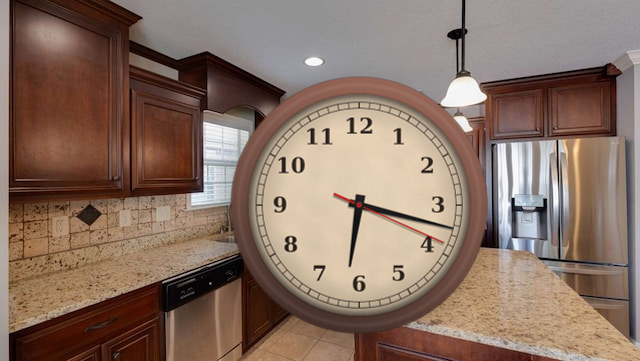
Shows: 6:17:19
